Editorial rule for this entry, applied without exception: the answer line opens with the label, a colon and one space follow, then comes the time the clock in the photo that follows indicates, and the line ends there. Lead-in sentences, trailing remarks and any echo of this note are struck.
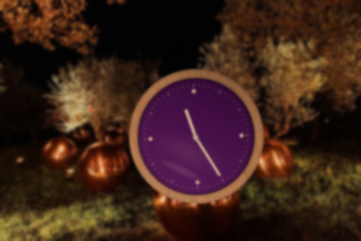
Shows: 11:25
